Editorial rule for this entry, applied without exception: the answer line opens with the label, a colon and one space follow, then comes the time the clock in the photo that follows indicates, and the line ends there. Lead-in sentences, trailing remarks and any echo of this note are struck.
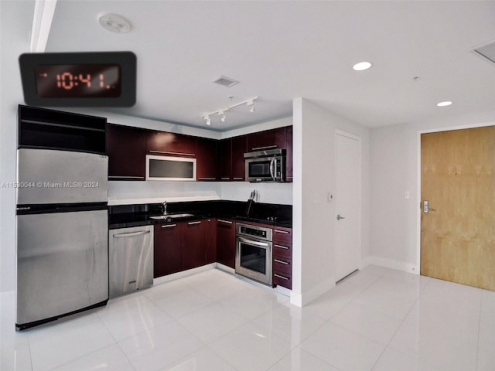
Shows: 10:41
